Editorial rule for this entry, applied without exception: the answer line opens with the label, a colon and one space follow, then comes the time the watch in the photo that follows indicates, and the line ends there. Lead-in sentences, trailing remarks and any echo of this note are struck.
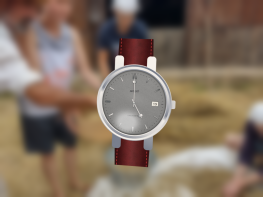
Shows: 5:00
